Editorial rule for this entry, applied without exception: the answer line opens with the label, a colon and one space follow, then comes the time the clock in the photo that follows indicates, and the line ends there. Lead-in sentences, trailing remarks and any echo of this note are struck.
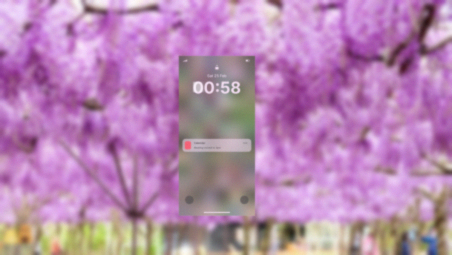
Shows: 0:58
